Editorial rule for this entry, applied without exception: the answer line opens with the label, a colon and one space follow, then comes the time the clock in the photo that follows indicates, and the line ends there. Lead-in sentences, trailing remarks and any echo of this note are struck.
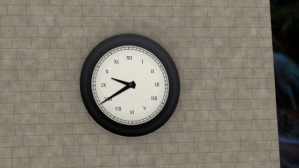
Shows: 9:40
